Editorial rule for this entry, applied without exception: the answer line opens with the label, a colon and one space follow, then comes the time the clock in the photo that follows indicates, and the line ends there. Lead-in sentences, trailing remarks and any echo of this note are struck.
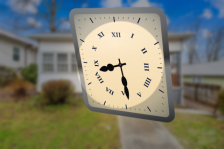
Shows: 8:29
